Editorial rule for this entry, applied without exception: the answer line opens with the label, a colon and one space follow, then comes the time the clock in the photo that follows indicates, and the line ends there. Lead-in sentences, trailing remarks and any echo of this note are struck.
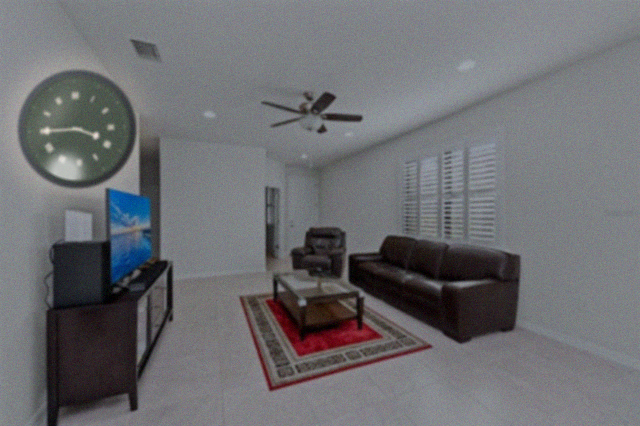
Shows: 3:45
